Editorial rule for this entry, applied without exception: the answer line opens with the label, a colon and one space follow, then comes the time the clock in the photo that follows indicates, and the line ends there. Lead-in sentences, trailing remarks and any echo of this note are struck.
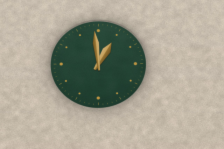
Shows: 12:59
